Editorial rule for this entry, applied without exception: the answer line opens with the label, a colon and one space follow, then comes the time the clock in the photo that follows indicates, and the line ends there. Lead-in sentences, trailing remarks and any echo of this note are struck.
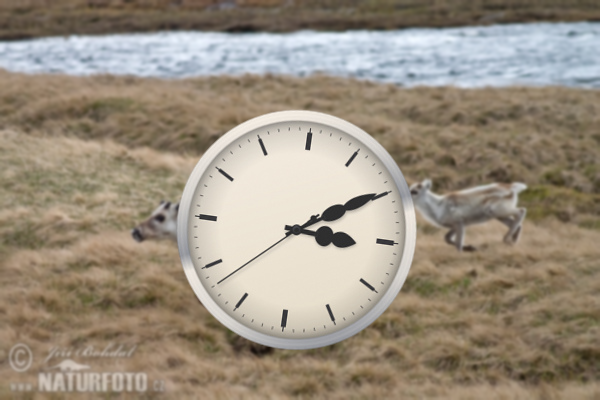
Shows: 3:09:38
